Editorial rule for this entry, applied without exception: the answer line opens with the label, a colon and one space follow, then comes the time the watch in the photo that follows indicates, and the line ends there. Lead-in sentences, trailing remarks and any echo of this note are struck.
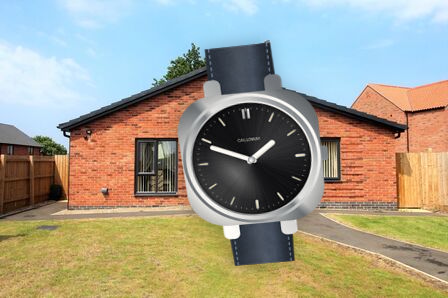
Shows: 1:49
